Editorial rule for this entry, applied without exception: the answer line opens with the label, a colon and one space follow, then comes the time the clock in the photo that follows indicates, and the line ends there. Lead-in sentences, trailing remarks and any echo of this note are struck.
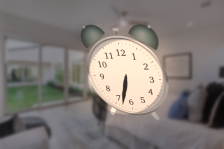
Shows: 6:33
